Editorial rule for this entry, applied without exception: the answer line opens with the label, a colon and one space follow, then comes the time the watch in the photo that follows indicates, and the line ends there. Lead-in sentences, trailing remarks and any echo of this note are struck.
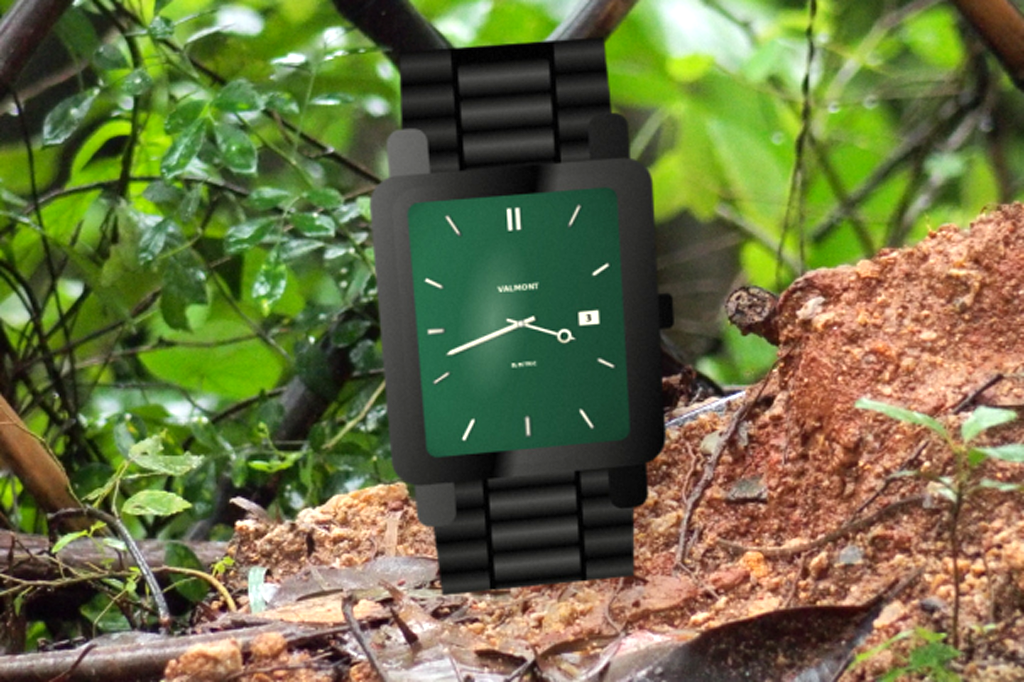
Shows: 3:42
